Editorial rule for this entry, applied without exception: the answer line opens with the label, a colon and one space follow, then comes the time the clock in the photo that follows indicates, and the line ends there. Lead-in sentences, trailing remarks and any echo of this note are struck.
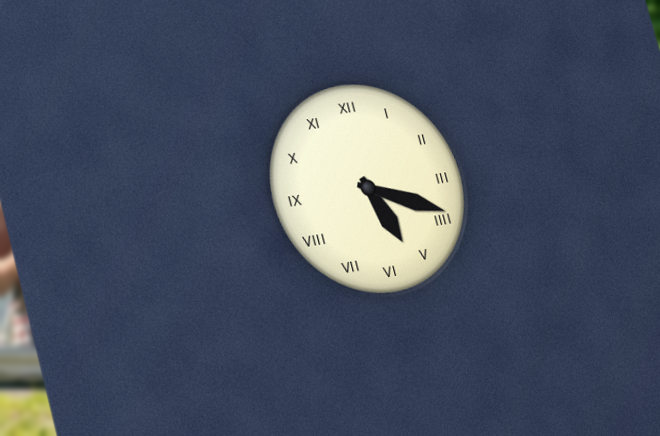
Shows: 5:19
